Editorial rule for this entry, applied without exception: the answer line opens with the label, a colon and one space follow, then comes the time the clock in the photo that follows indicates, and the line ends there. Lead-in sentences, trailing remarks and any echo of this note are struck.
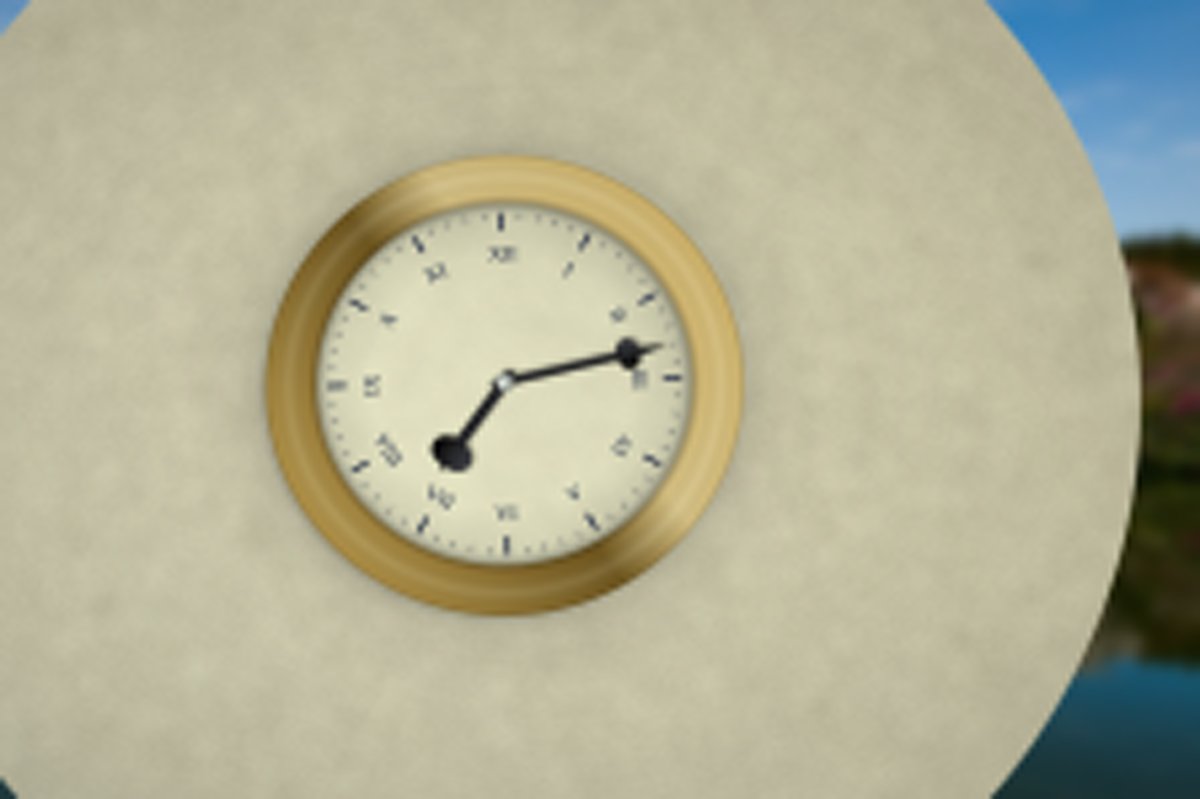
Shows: 7:13
